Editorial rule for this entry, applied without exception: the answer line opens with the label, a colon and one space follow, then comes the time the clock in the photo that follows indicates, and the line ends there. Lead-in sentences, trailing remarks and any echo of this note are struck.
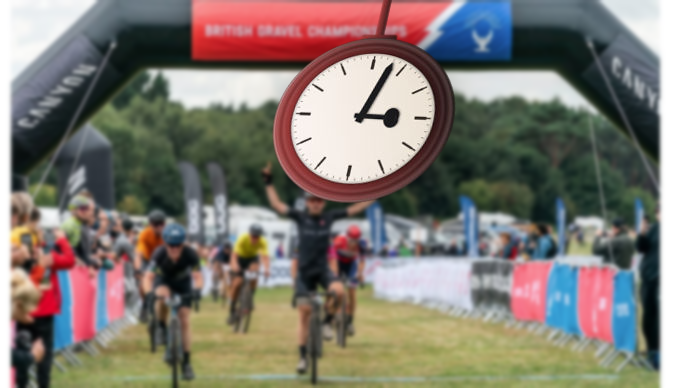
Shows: 3:03
